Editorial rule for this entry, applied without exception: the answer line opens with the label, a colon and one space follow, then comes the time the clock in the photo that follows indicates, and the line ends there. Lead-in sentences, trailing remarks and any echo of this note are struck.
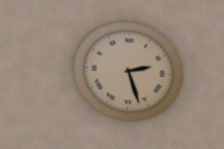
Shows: 2:27
